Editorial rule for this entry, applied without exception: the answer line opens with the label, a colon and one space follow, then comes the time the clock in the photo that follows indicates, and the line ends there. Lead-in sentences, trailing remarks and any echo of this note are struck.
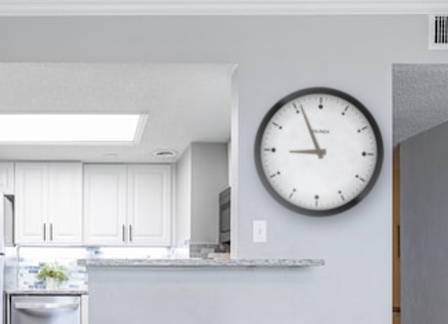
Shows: 8:56
